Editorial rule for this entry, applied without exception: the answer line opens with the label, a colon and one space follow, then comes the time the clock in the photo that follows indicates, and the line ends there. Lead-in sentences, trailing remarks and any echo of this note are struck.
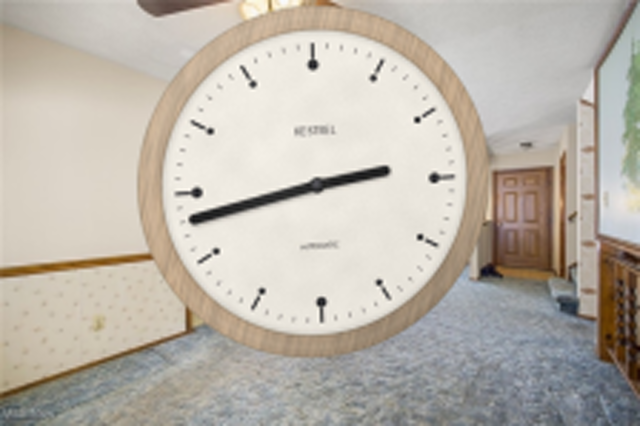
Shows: 2:43
